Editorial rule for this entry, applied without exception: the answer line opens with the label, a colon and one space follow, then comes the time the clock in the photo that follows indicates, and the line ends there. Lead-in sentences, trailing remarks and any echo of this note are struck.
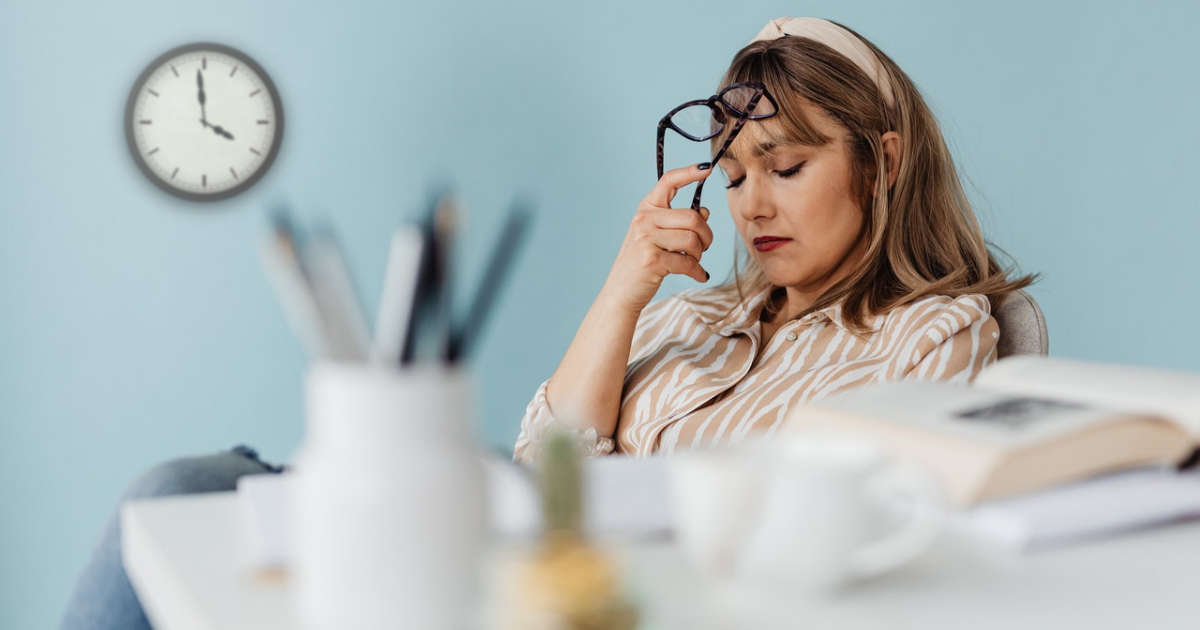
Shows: 3:59
